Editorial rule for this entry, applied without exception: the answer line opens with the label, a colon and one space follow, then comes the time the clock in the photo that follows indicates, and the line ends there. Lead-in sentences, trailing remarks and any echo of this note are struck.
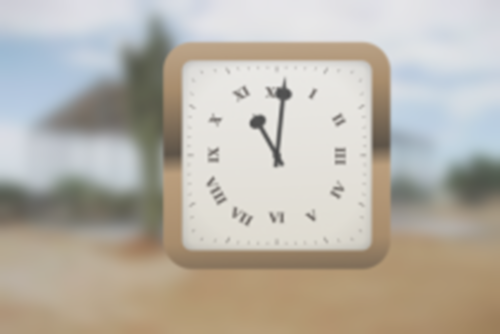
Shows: 11:01
